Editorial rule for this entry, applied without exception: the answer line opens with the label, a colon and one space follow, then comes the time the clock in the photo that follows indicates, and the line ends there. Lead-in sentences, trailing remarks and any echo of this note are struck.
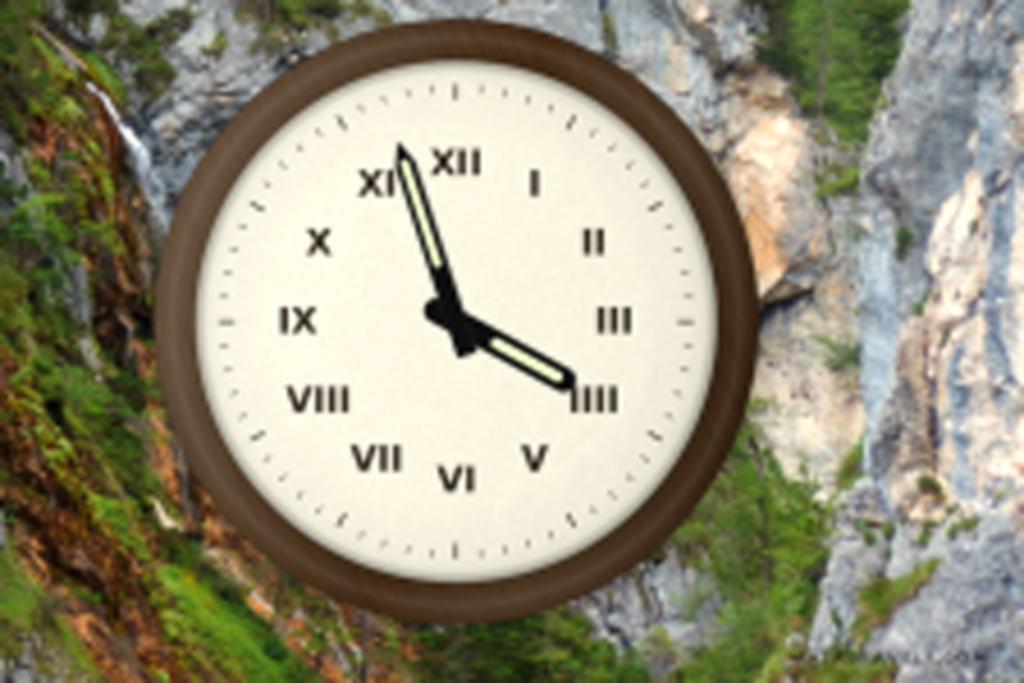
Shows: 3:57
